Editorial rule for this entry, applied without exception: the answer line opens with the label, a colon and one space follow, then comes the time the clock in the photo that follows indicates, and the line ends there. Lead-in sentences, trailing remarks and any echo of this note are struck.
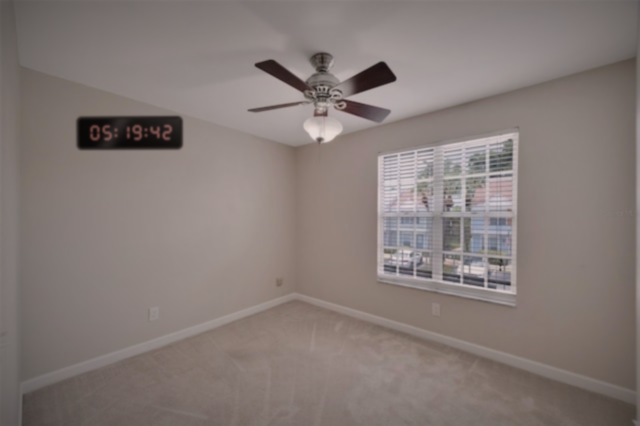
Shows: 5:19:42
